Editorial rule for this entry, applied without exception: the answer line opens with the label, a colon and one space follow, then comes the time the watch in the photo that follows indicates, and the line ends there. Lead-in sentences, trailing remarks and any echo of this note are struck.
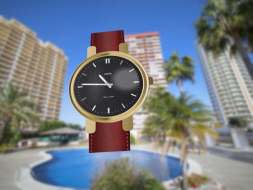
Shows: 10:46
